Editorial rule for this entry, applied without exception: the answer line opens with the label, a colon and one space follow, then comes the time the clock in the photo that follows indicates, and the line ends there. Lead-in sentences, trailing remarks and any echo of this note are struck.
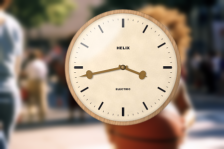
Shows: 3:43
